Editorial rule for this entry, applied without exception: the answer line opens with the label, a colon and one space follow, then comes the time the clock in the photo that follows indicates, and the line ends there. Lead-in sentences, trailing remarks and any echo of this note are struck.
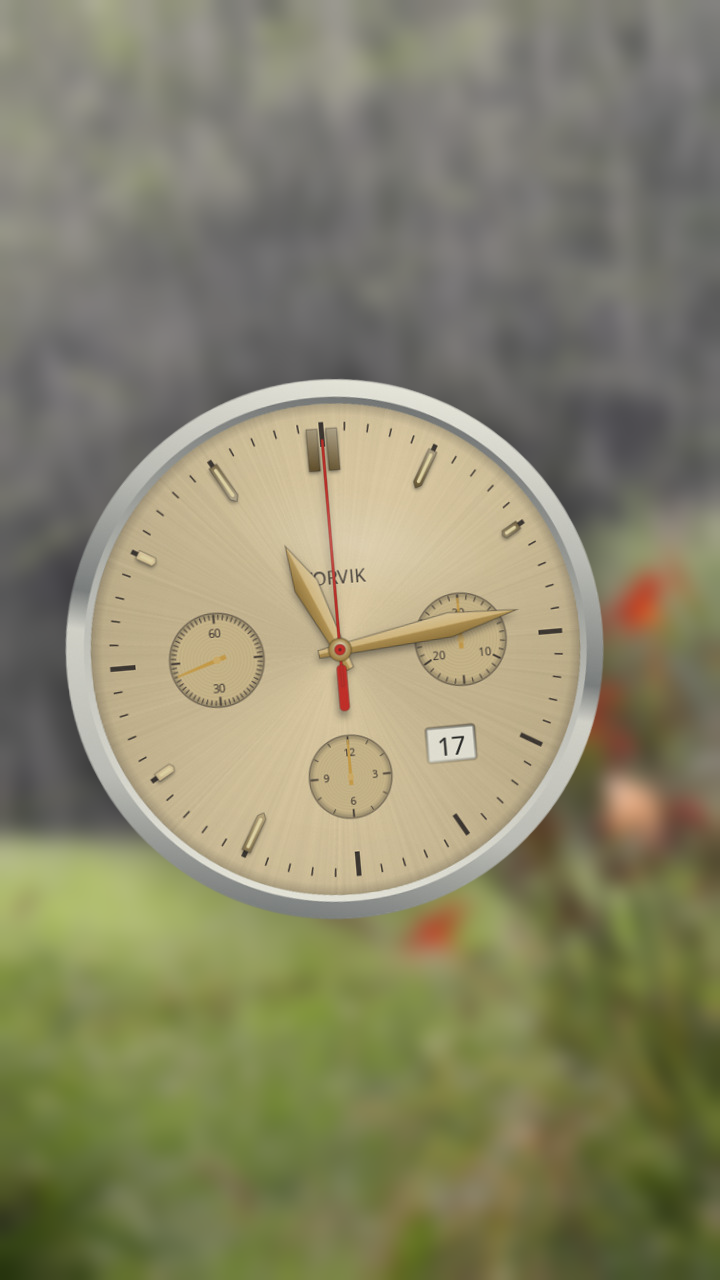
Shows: 11:13:42
